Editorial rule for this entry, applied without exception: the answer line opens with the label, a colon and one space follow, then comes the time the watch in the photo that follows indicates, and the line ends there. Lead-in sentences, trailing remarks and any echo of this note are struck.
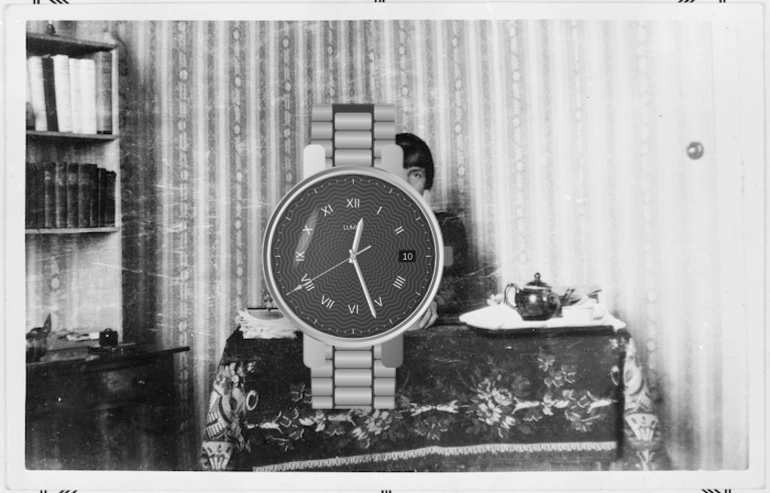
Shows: 12:26:40
